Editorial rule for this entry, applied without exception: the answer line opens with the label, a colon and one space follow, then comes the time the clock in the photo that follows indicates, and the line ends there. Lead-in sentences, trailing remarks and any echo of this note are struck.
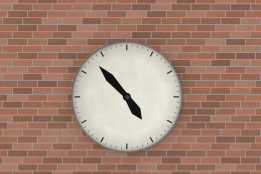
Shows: 4:53
